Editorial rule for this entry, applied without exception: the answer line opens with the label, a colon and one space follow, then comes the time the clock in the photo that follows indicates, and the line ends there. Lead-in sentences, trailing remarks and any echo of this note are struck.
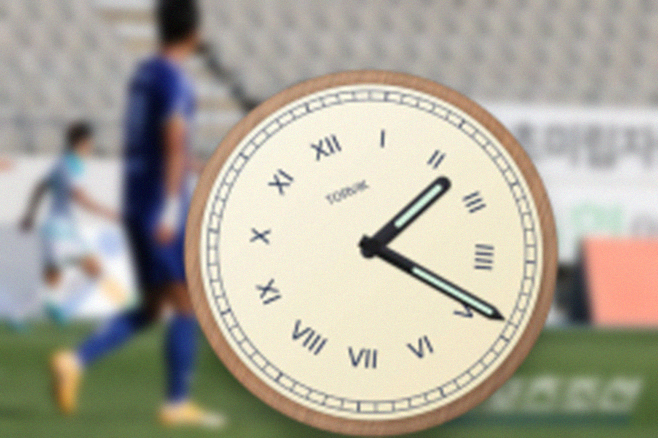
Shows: 2:24
